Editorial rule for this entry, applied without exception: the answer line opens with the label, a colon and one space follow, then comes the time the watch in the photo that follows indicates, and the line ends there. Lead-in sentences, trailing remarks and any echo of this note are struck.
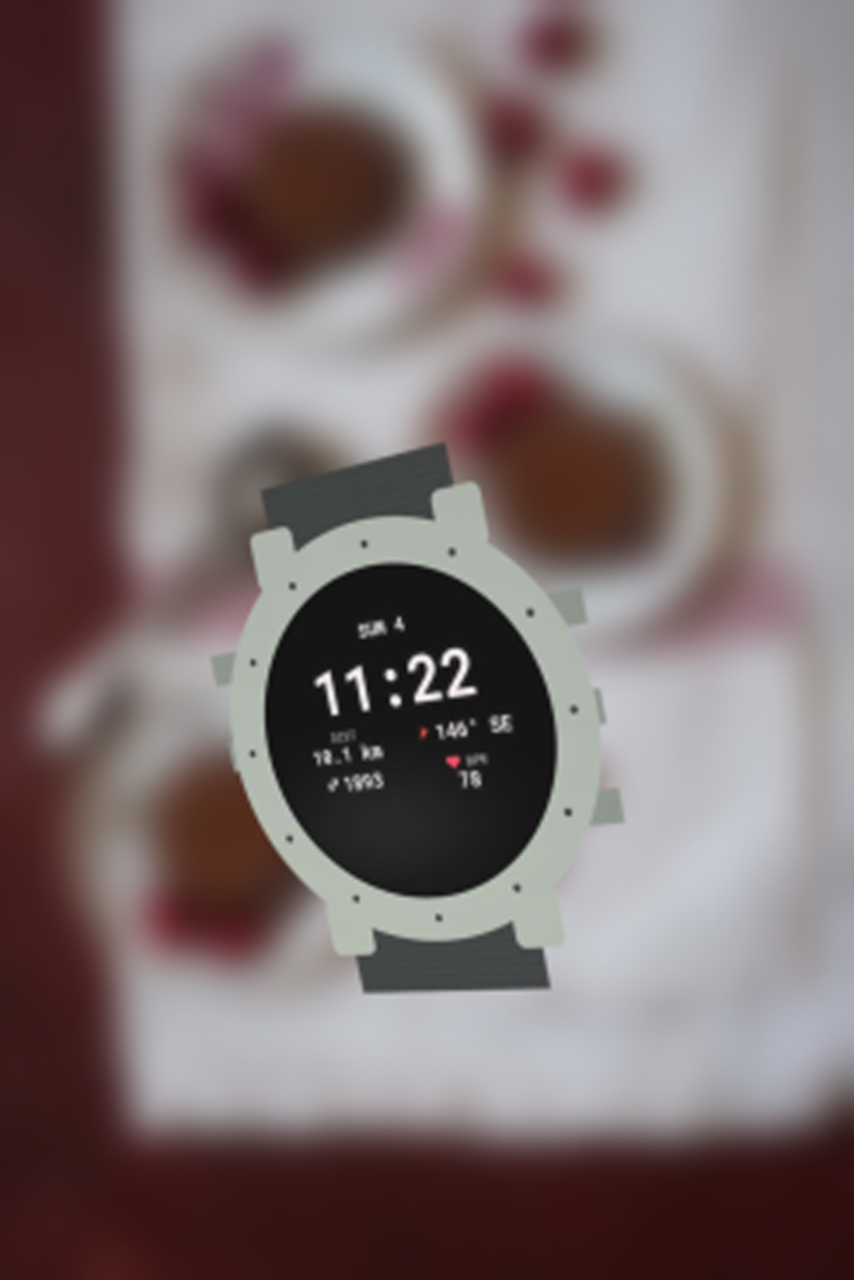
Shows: 11:22
